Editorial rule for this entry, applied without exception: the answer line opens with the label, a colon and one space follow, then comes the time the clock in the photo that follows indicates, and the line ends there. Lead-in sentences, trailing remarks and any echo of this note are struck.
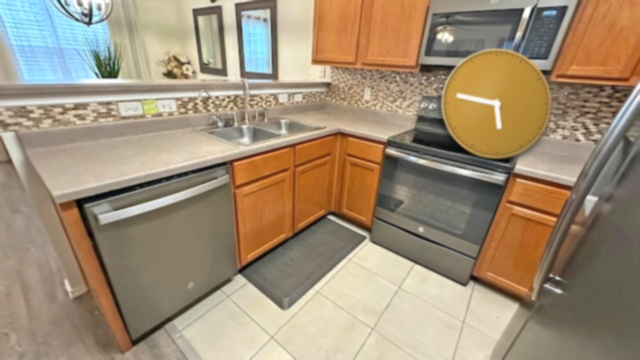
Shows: 5:47
